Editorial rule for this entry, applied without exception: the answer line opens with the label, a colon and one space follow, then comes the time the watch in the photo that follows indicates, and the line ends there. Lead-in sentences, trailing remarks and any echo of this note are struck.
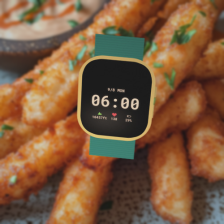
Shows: 6:00
